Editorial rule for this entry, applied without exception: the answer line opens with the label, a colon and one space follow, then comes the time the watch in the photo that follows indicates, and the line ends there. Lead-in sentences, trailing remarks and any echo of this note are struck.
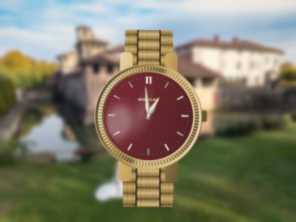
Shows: 12:59
